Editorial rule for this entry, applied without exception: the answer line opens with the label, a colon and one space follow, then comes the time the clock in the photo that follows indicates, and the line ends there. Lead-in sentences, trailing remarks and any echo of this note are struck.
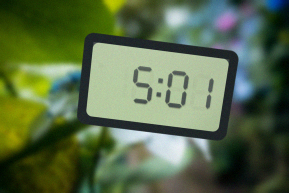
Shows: 5:01
